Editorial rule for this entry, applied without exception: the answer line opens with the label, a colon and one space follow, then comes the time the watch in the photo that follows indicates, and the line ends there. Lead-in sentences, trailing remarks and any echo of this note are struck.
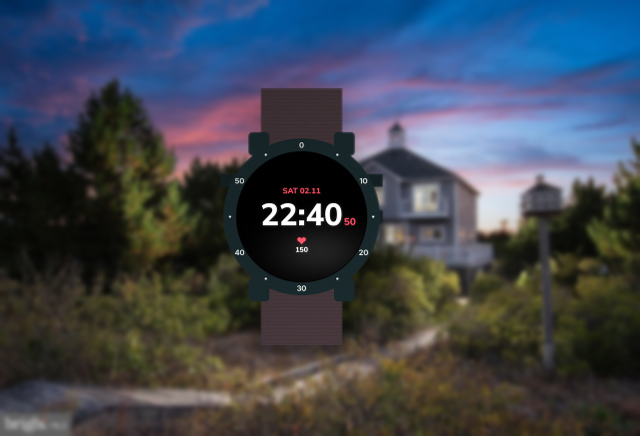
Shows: 22:40:50
